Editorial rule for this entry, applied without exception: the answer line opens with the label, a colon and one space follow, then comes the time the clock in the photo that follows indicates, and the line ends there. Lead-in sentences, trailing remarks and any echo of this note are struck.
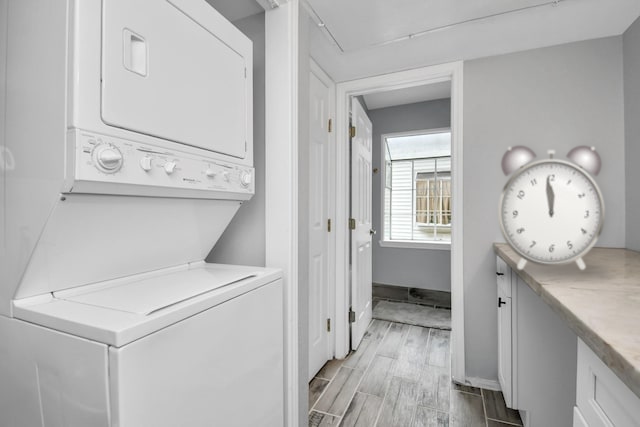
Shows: 11:59
